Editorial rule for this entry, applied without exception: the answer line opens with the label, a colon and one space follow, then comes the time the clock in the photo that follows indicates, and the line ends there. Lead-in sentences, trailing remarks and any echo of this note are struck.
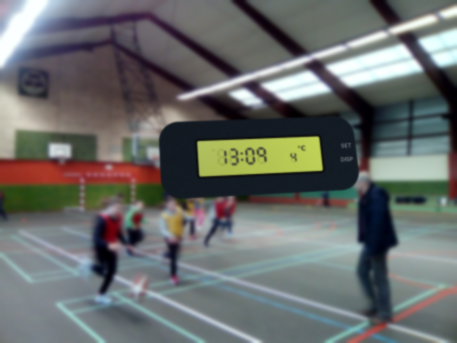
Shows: 13:09
